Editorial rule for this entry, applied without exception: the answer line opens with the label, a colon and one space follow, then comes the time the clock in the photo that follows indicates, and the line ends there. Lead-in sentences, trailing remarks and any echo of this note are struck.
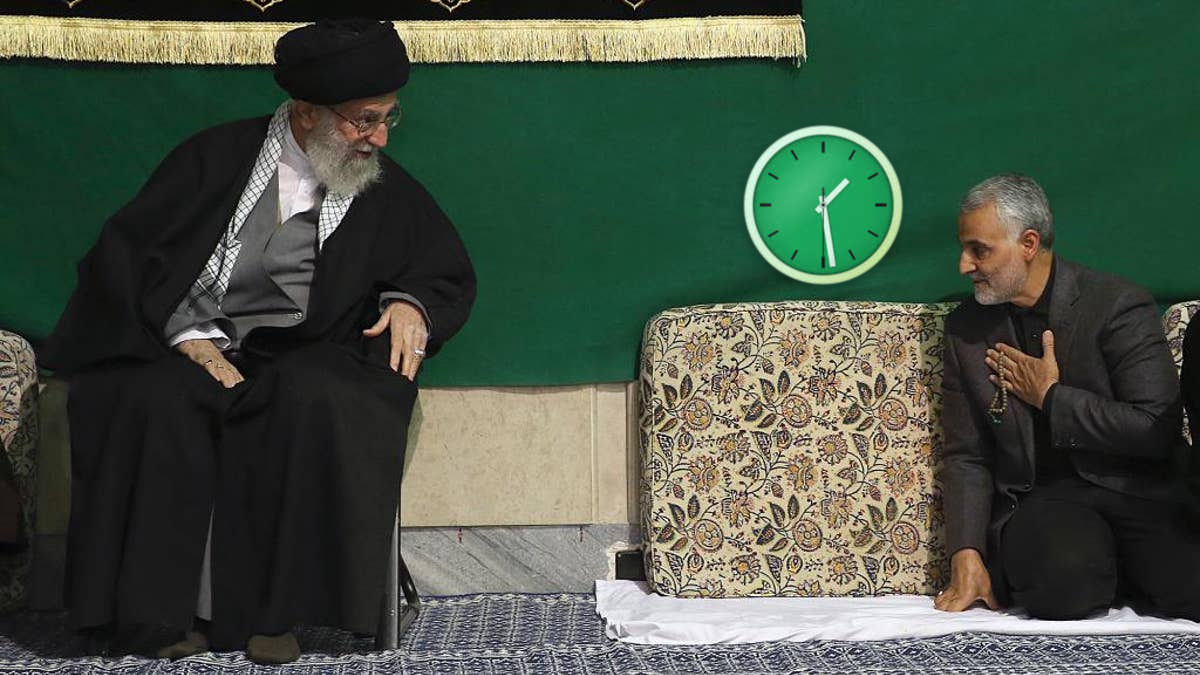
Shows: 1:28:30
